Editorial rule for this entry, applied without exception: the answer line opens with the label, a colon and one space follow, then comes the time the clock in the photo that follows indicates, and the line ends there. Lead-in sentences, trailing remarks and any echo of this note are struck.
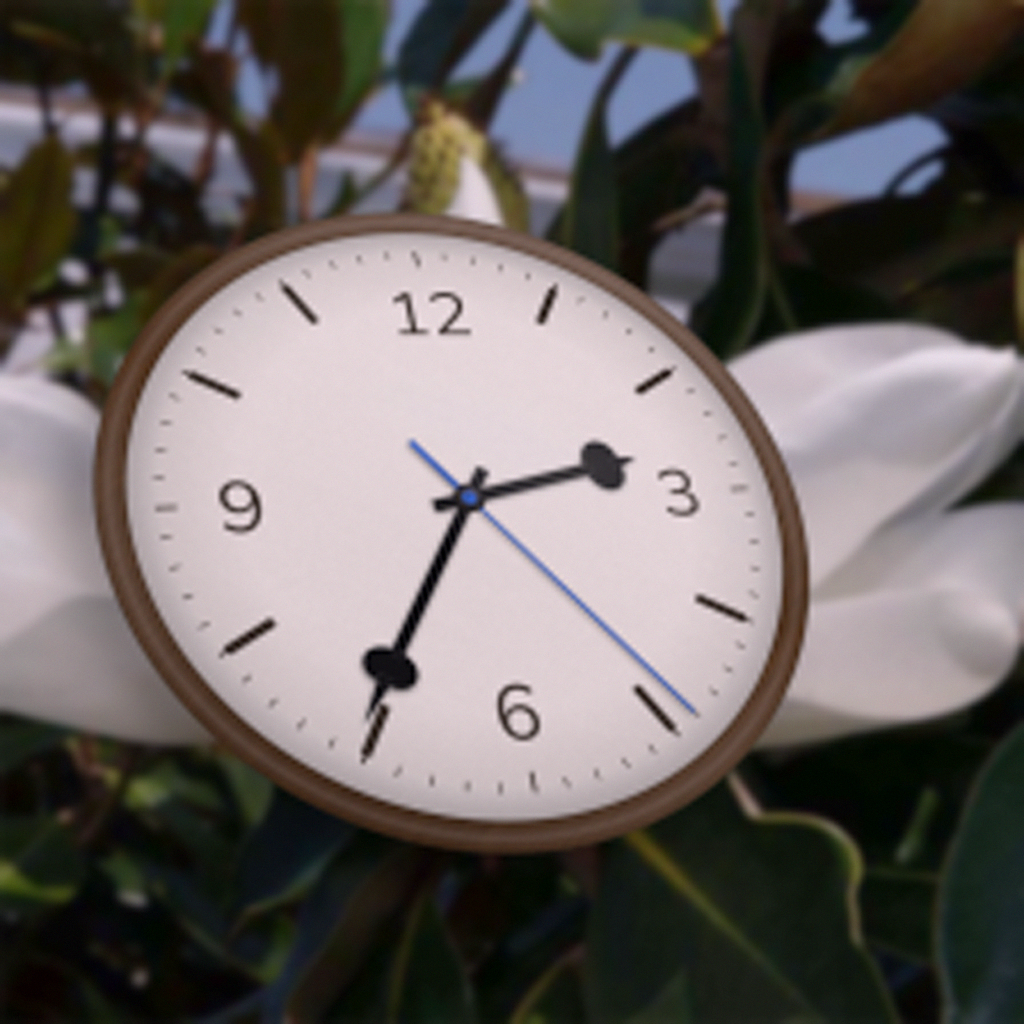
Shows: 2:35:24
